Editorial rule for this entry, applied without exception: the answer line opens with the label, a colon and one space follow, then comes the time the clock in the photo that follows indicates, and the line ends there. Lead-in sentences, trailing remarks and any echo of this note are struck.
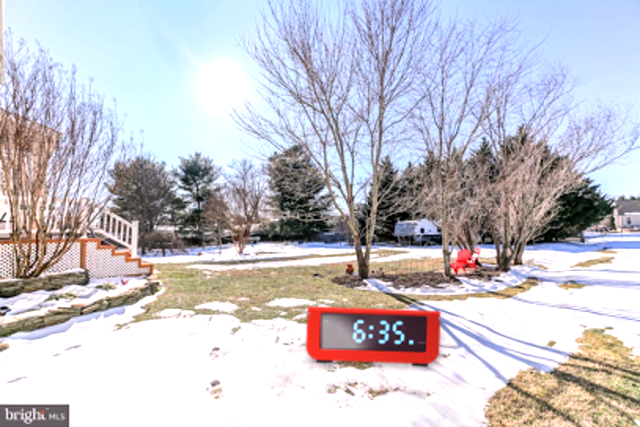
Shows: 6:35
